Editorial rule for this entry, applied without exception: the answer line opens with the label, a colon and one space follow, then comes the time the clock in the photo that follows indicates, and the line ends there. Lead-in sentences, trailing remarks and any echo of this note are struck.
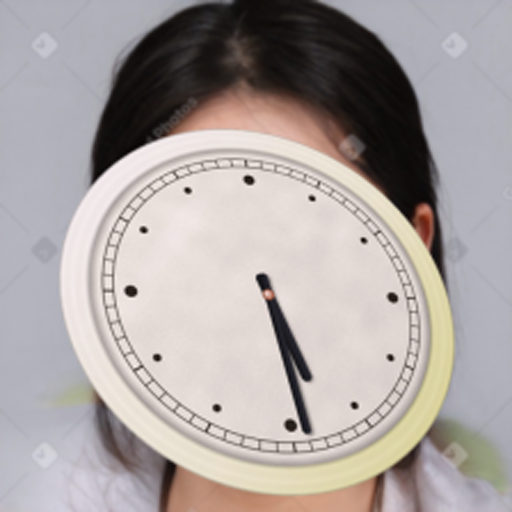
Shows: 5:29
